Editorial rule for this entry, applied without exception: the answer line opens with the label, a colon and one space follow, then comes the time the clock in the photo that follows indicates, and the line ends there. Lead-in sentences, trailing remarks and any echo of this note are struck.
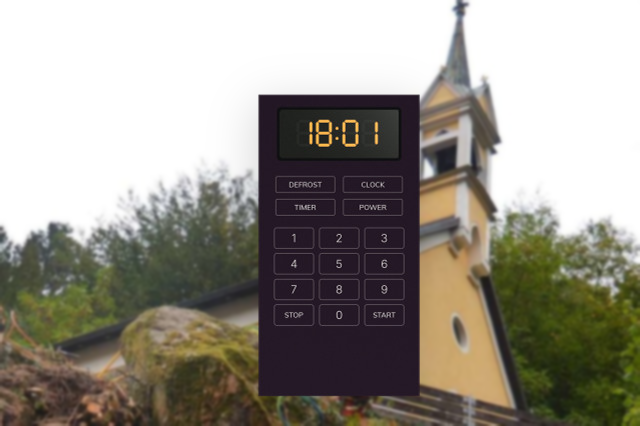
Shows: 18:01
